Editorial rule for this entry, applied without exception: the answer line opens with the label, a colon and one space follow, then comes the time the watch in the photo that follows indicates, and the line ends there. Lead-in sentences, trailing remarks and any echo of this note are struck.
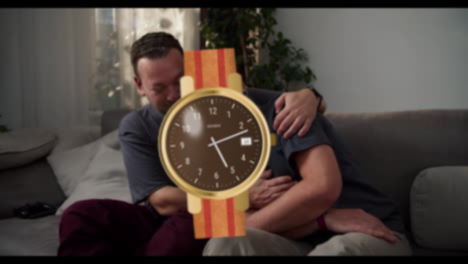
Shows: 5:12
